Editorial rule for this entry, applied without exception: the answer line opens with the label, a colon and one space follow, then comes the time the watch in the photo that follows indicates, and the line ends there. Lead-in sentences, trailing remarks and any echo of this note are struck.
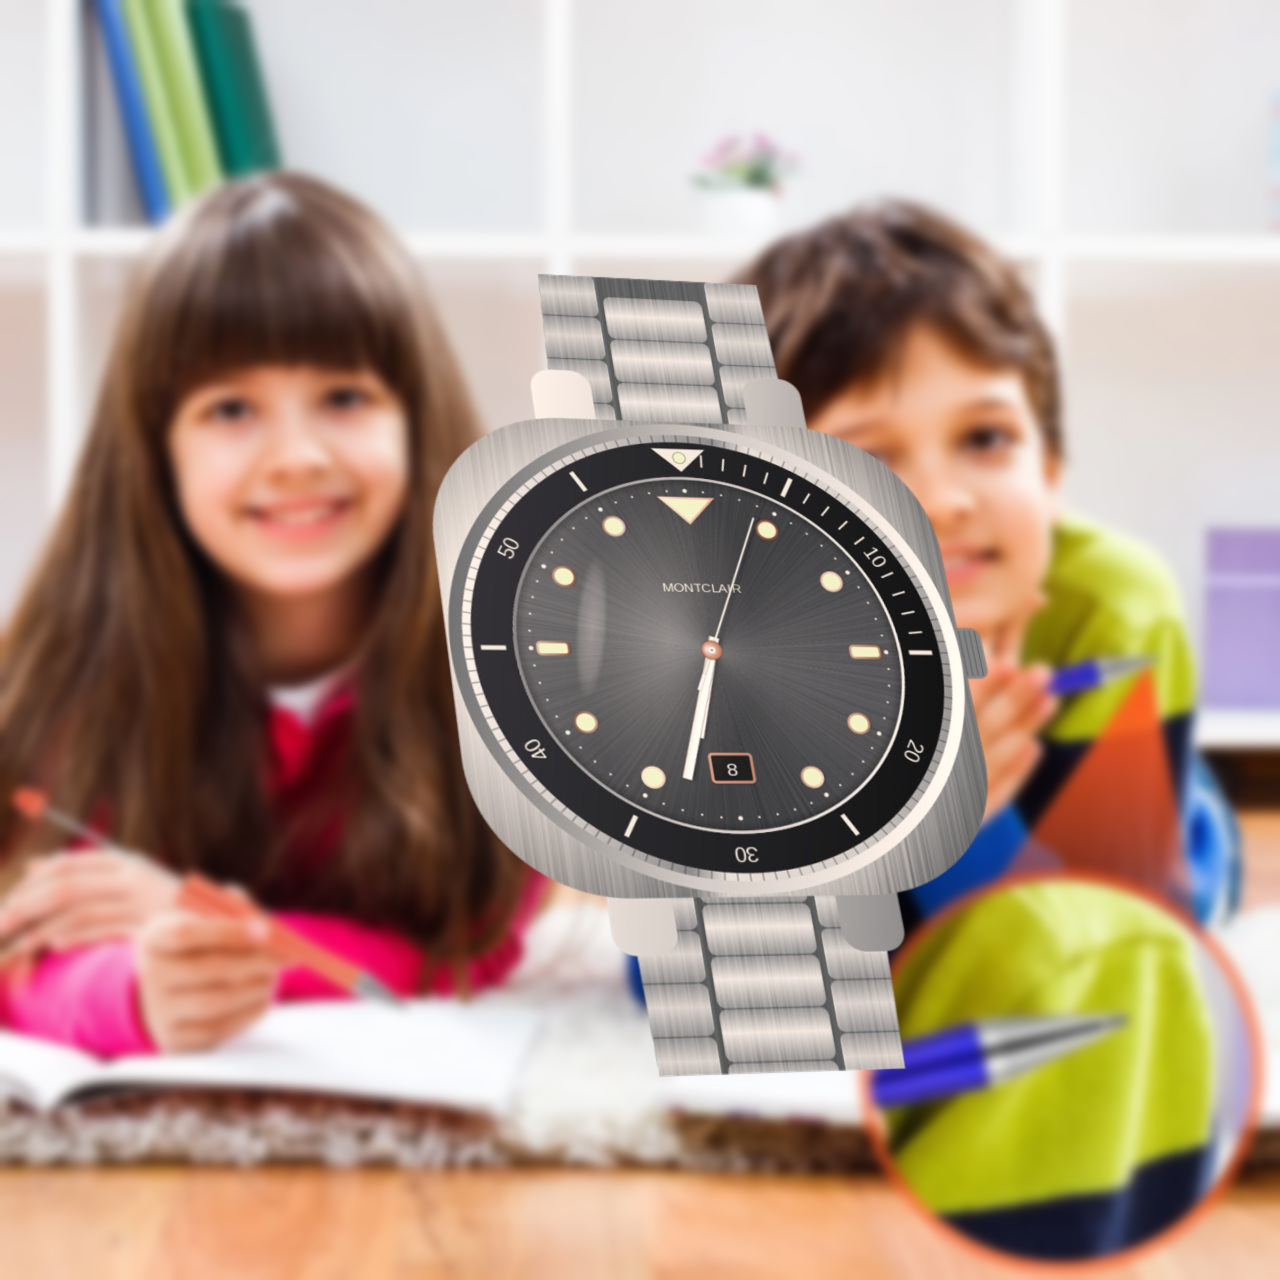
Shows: 6:33:04
